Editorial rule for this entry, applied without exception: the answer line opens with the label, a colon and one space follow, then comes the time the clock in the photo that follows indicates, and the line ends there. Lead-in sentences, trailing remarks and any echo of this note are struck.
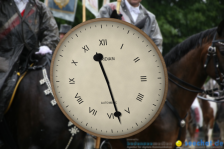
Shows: 11:28
